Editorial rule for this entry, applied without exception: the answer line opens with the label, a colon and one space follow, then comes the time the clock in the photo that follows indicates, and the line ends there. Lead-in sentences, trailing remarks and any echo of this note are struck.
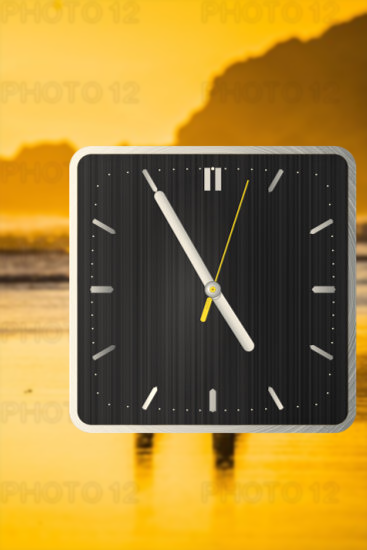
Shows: 4:55:03
